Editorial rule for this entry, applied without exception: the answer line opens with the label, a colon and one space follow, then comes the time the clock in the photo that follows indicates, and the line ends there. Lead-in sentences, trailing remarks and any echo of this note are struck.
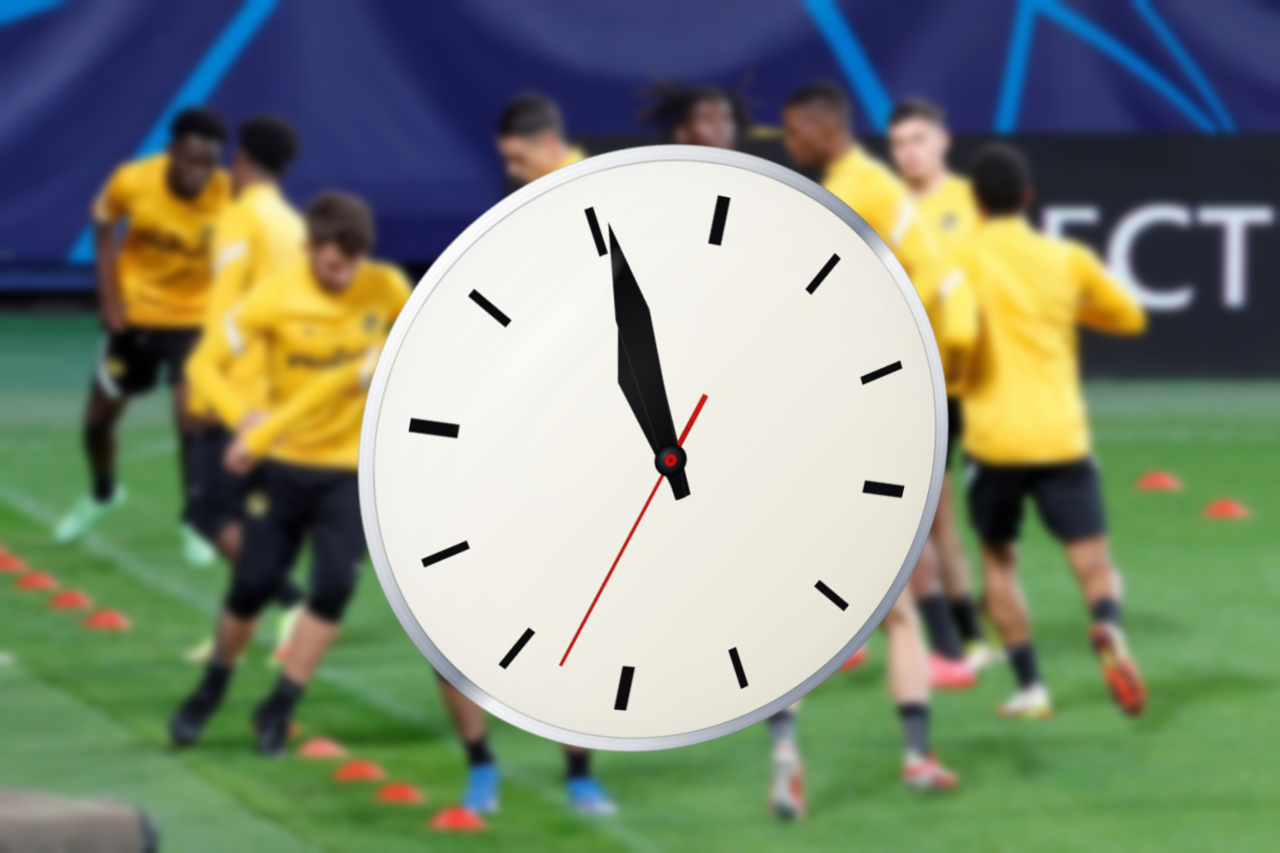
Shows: 10:55:33
